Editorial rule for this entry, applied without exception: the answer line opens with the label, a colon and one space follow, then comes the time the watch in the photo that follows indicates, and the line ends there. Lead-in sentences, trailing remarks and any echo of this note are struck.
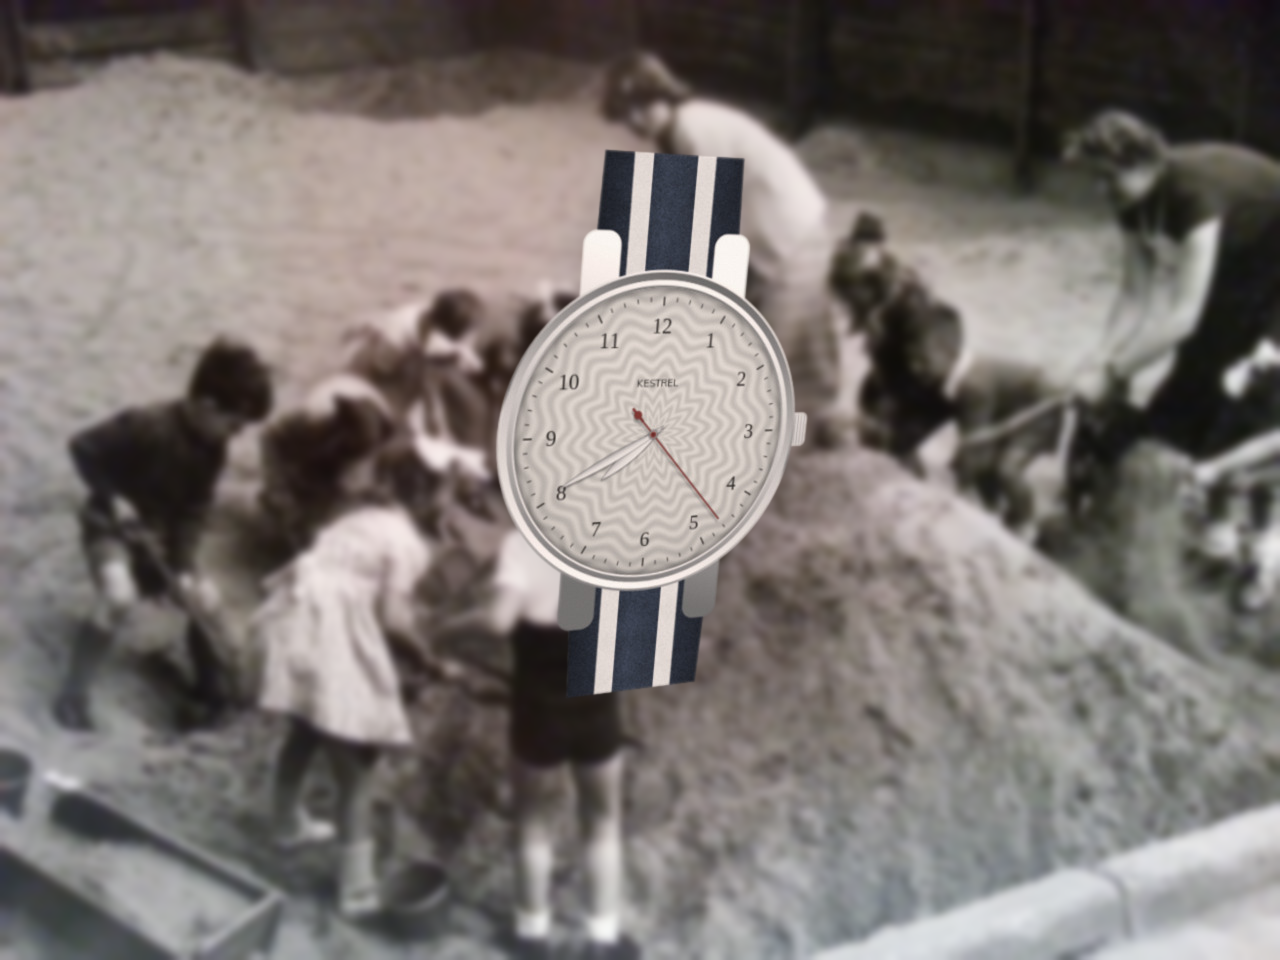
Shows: 7:40:23
